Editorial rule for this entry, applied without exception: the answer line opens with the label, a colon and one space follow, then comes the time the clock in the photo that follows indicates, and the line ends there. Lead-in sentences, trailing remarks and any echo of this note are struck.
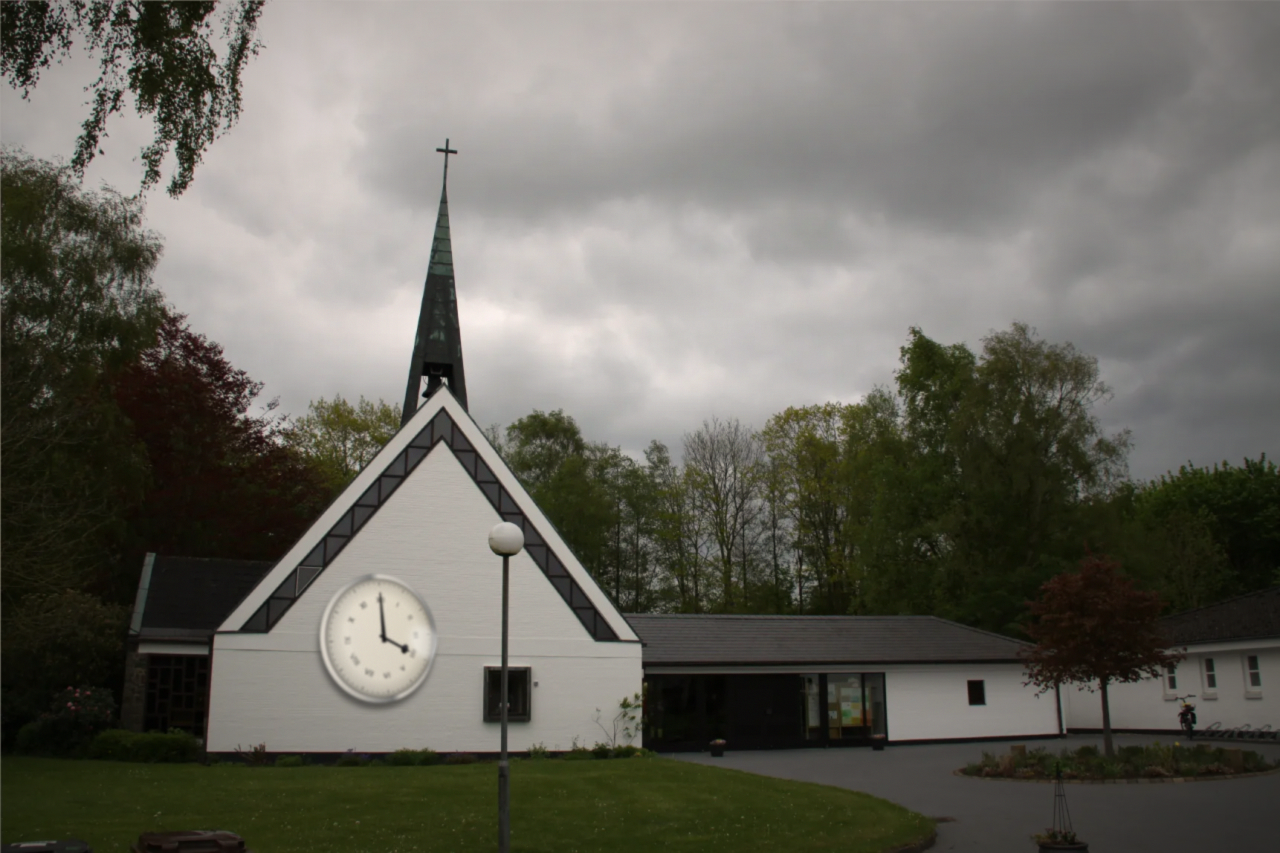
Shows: 4:00
